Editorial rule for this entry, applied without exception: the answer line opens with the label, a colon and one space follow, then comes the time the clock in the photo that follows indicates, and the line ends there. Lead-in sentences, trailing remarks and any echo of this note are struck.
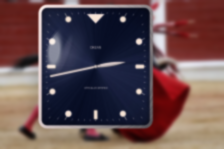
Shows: 2:43
